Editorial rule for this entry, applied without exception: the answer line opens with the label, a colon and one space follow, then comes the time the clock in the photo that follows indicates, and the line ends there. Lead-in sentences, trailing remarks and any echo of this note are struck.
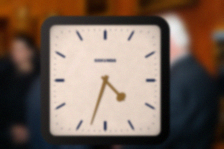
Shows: 4:33
